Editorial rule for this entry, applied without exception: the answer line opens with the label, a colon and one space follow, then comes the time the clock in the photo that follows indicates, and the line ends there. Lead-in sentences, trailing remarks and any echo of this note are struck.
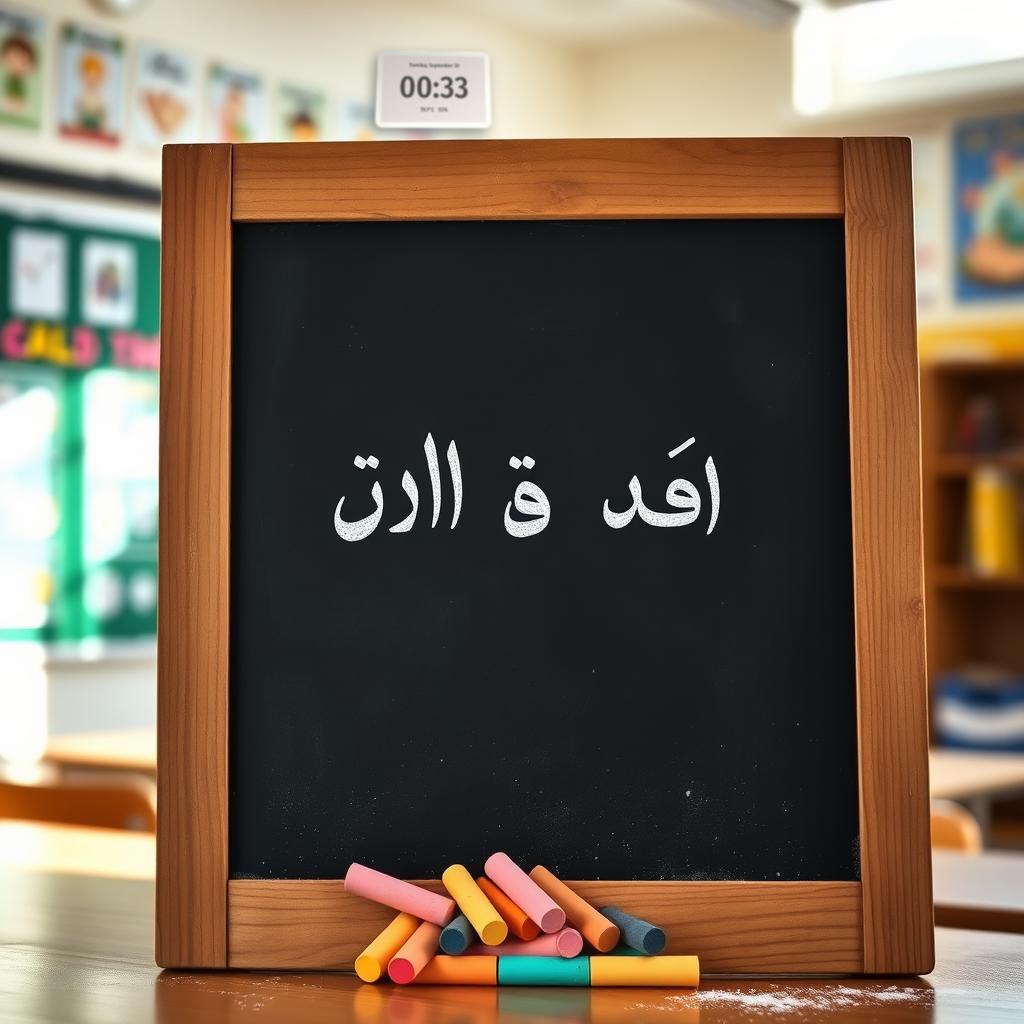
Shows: 0:33
